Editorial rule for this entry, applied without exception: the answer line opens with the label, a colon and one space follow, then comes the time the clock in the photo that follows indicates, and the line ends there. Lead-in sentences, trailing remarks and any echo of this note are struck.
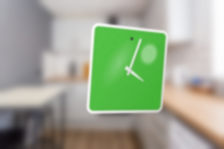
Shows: 4:03
